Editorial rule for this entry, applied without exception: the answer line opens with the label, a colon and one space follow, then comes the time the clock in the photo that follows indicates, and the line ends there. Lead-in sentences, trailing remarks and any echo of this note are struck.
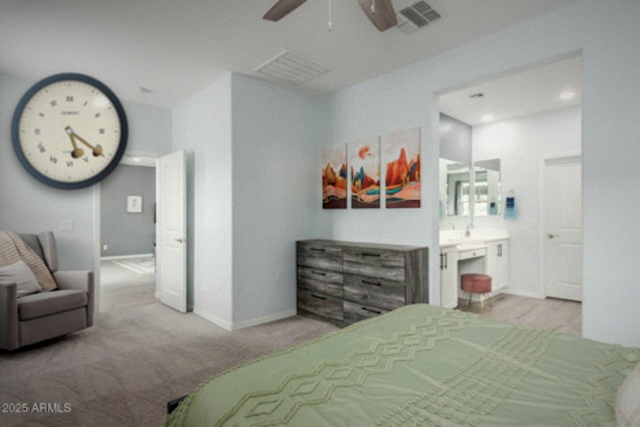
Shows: 5:21
